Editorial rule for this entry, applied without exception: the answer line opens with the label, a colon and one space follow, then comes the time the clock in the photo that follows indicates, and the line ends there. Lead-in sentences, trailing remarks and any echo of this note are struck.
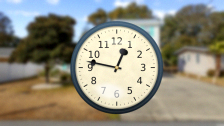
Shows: 12:47
